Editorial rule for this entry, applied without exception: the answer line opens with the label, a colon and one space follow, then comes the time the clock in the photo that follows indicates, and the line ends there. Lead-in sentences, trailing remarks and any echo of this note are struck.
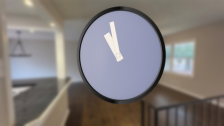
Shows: 10:58
